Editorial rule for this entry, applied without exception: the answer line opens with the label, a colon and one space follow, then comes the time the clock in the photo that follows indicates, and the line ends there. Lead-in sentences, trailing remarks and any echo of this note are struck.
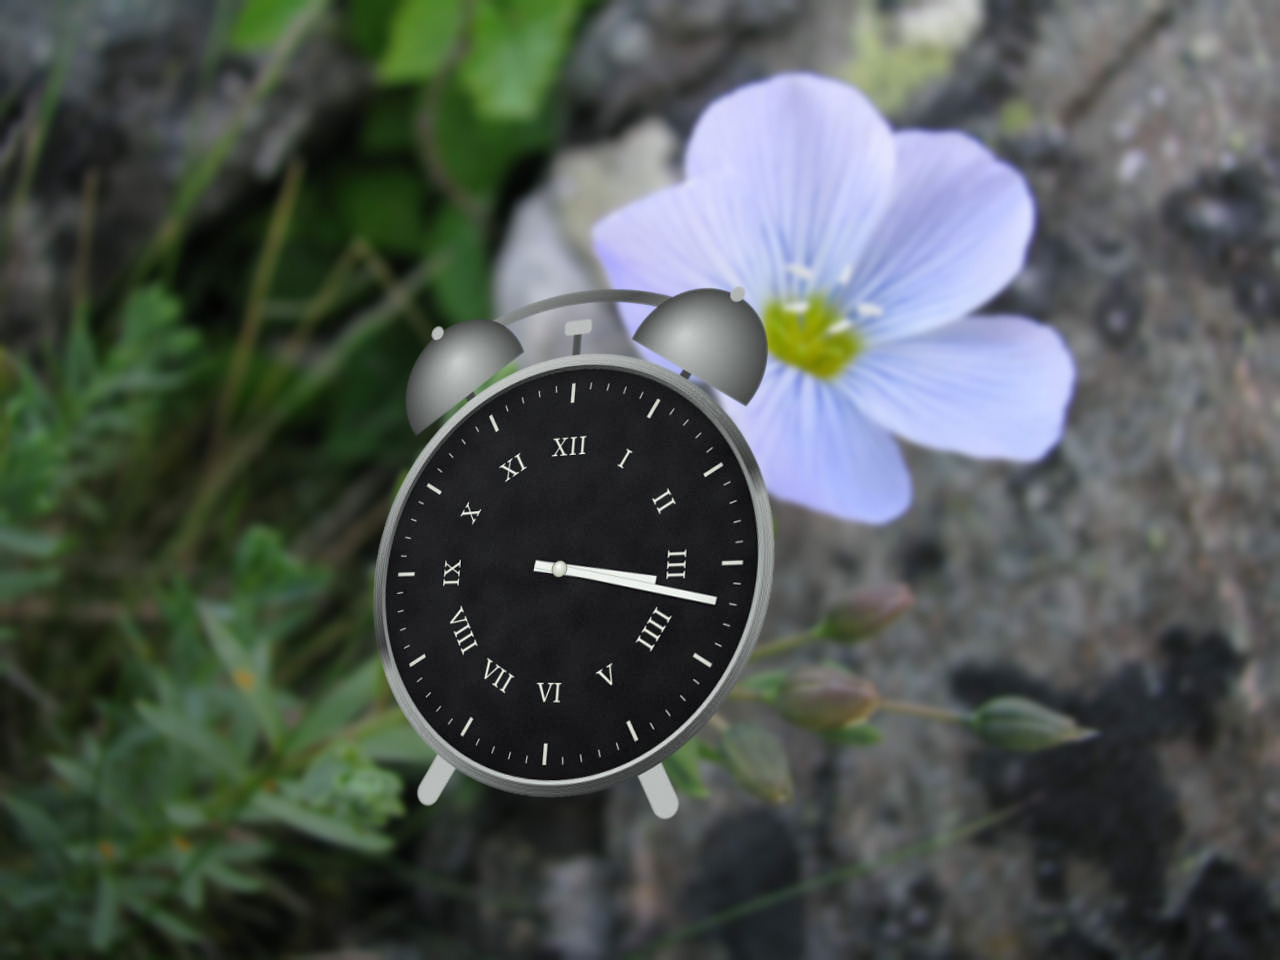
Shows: 3:17
